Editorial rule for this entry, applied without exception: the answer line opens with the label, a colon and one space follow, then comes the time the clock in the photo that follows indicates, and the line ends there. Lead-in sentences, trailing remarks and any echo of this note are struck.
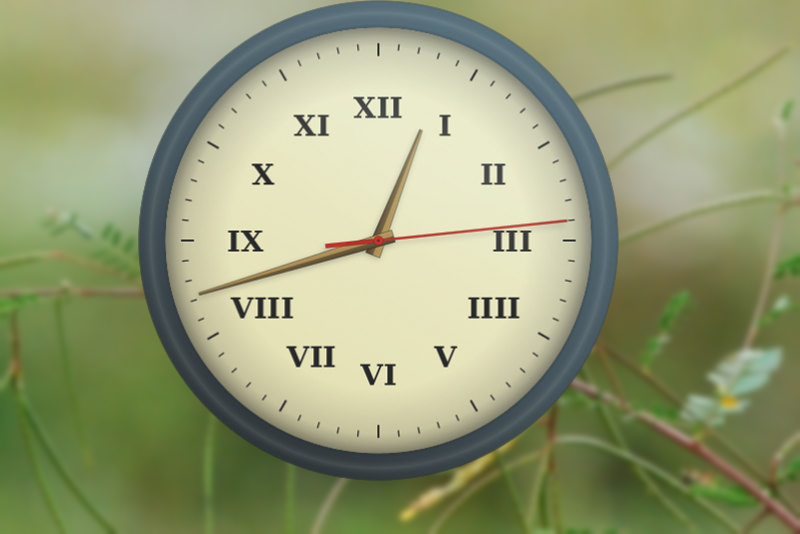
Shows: 12:42:14
